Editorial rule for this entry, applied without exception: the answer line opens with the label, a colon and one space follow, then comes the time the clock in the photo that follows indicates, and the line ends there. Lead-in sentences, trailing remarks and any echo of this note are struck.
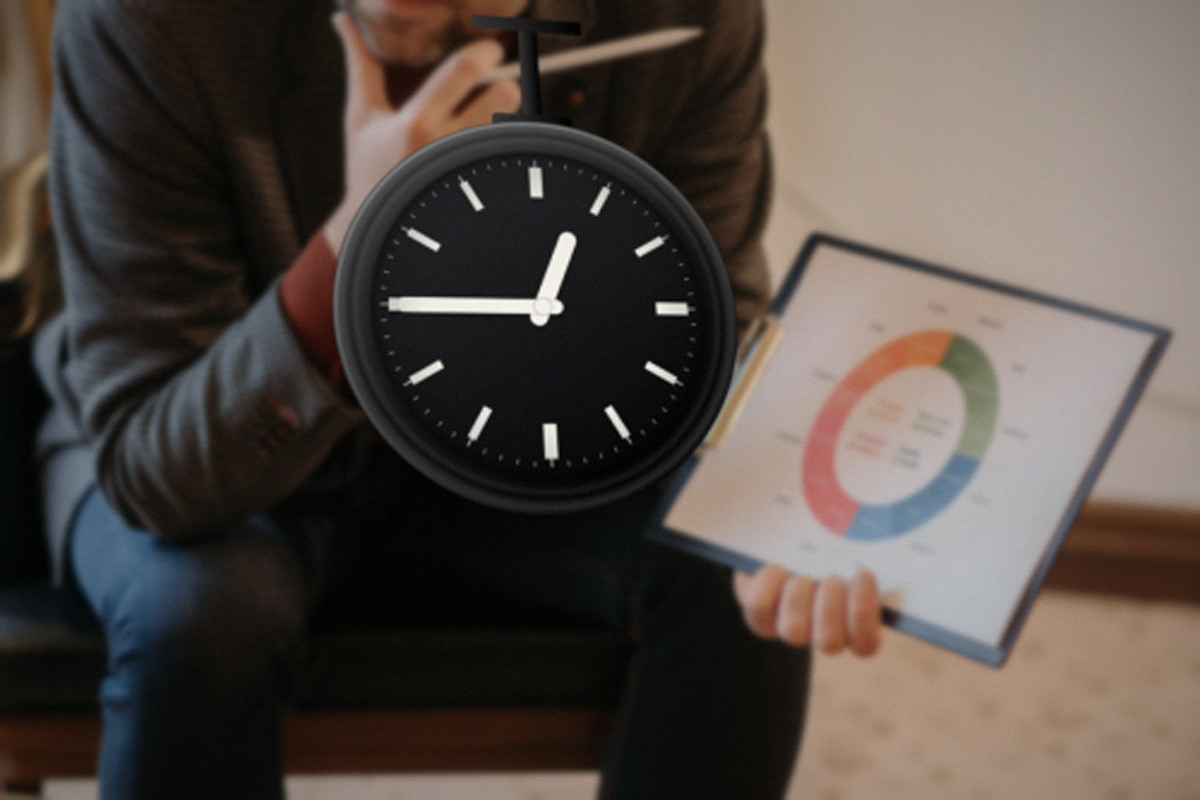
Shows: 12:45
